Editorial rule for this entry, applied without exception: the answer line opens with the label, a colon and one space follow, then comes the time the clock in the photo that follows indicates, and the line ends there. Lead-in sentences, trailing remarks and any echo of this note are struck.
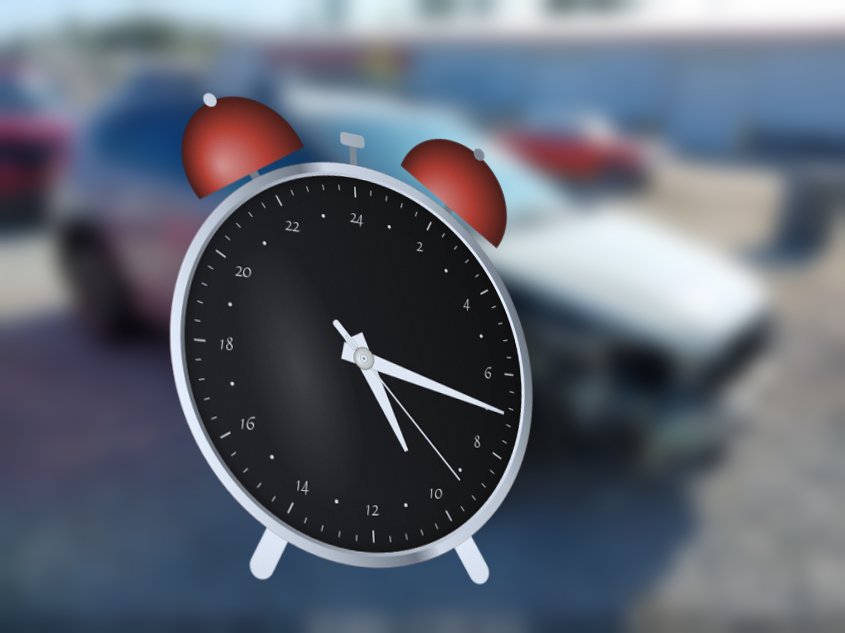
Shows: 10:17:23
